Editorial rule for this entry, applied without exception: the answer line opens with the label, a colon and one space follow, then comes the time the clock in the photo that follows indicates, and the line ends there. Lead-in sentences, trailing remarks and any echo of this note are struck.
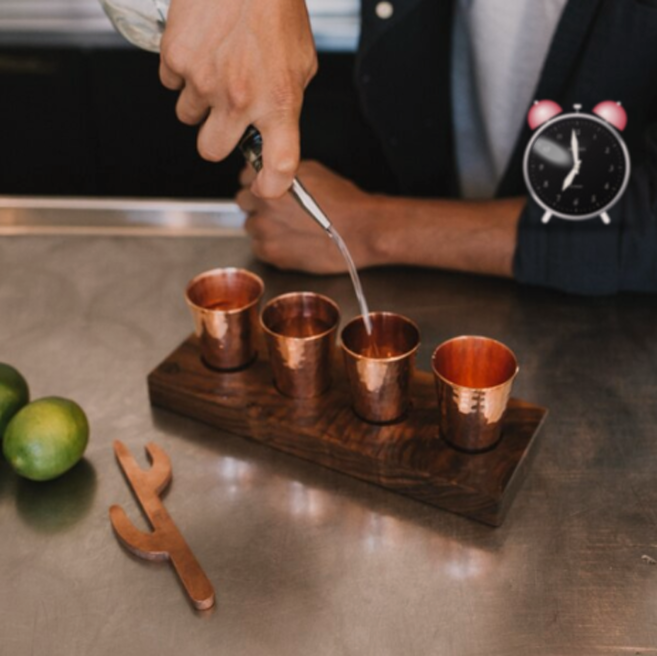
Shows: 6:59
